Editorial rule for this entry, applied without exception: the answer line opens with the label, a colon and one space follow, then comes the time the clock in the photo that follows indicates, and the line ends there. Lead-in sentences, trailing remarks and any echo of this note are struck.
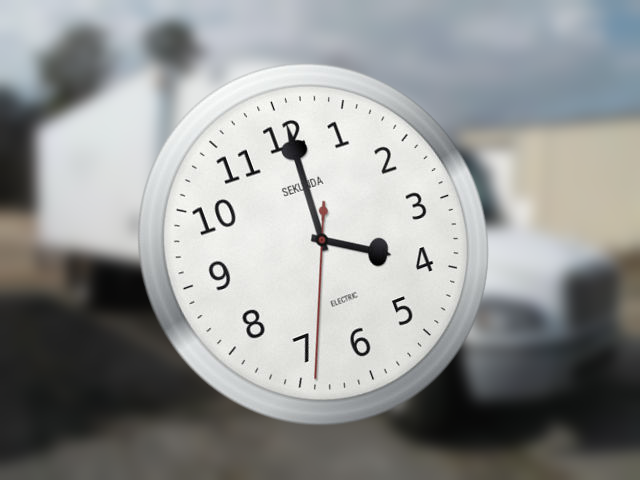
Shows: 4:00:34
